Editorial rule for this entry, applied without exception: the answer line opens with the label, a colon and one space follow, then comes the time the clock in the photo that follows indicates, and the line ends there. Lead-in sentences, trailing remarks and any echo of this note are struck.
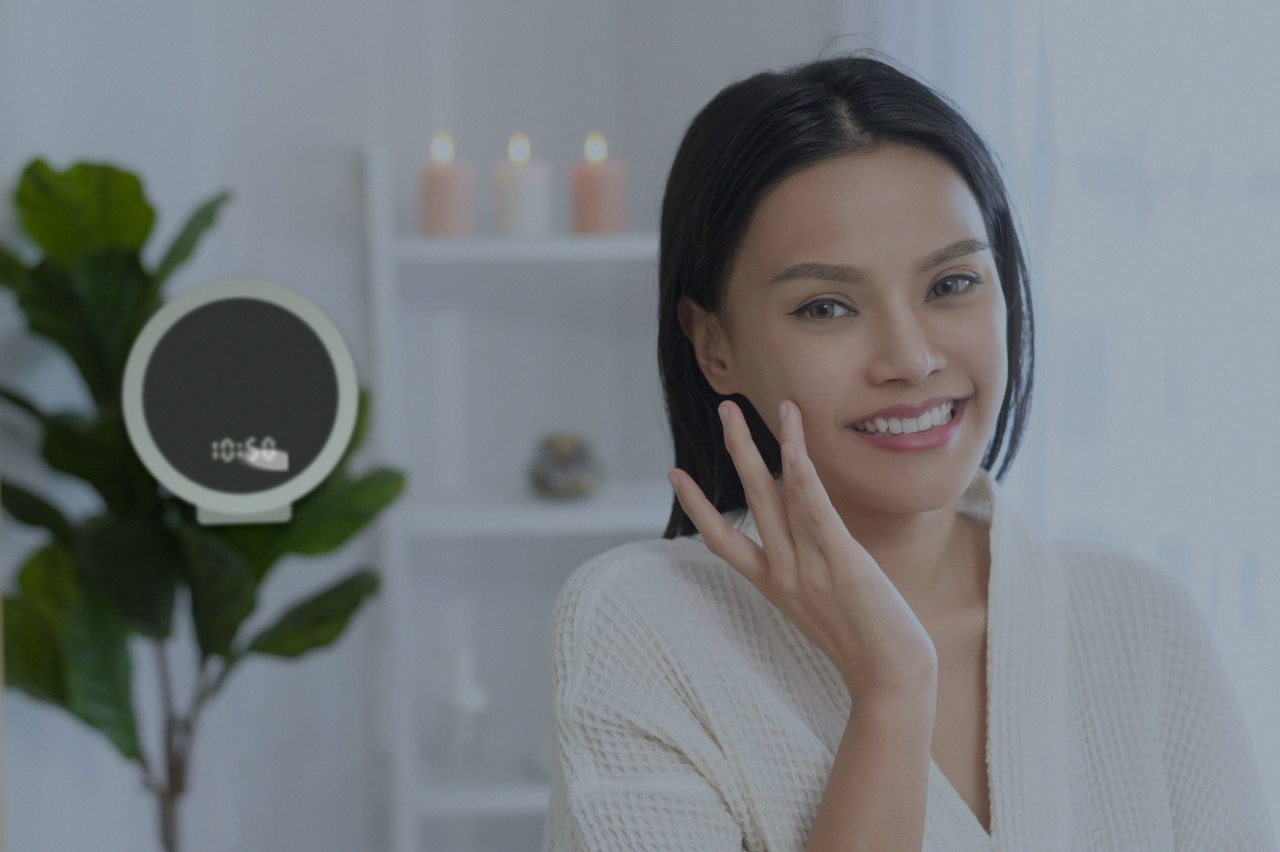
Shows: 10:50
